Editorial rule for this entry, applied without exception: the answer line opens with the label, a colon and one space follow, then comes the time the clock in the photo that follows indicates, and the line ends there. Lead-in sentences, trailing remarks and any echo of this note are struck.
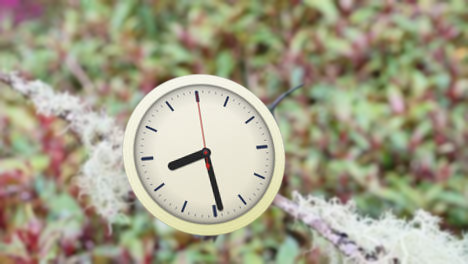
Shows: 8:29:00
